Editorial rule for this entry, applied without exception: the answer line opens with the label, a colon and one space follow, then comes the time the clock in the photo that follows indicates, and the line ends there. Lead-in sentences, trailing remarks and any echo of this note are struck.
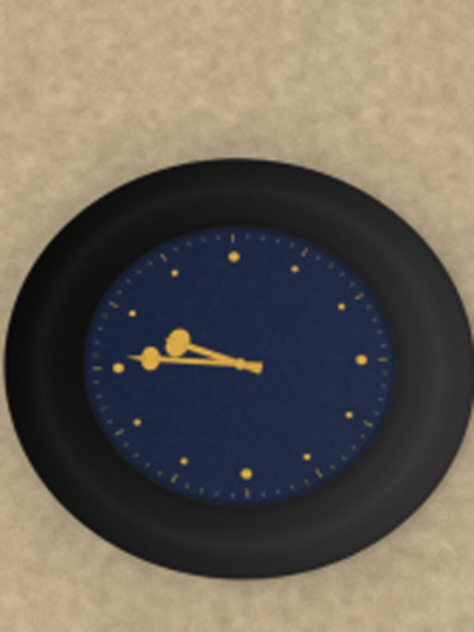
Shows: 9:46
